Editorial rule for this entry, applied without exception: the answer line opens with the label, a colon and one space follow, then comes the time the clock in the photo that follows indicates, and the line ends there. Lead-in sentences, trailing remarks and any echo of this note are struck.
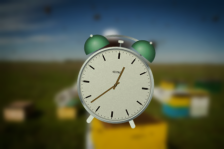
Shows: 12:38
